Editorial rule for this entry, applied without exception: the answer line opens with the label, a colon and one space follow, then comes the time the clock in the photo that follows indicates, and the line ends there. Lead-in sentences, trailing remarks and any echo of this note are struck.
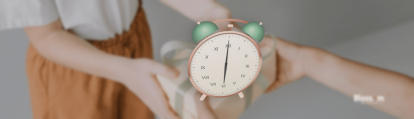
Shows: 6:00
